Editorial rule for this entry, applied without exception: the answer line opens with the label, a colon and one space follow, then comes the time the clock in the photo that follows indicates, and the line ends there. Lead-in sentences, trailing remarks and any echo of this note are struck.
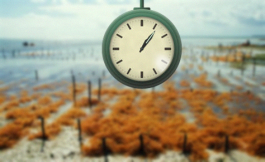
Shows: 1:06
